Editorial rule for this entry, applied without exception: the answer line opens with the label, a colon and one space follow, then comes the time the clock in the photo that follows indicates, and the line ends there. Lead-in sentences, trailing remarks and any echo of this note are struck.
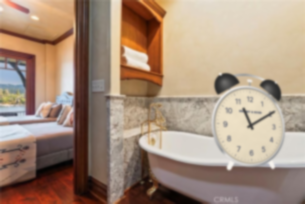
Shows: 11:10
